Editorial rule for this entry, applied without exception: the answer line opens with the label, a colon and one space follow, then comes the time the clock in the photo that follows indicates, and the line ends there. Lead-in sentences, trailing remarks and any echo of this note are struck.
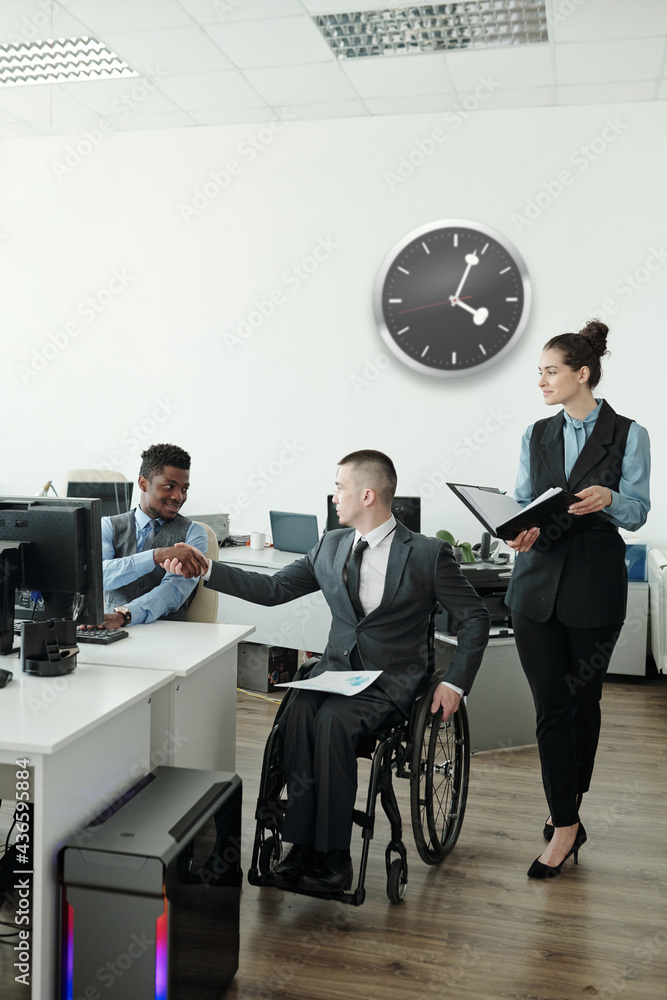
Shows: 4:03:43
